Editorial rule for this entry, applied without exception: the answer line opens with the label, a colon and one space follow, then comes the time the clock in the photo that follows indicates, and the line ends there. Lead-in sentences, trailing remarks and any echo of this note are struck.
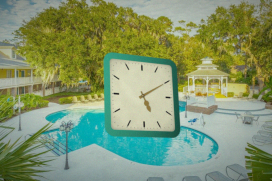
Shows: 5:10
